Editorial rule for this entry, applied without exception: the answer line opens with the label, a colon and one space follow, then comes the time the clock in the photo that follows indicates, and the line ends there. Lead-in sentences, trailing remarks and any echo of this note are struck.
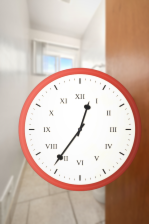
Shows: 12:36
